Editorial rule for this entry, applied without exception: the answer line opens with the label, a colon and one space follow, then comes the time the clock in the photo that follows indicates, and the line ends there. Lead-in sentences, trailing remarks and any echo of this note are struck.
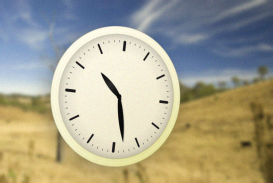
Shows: 10:28
